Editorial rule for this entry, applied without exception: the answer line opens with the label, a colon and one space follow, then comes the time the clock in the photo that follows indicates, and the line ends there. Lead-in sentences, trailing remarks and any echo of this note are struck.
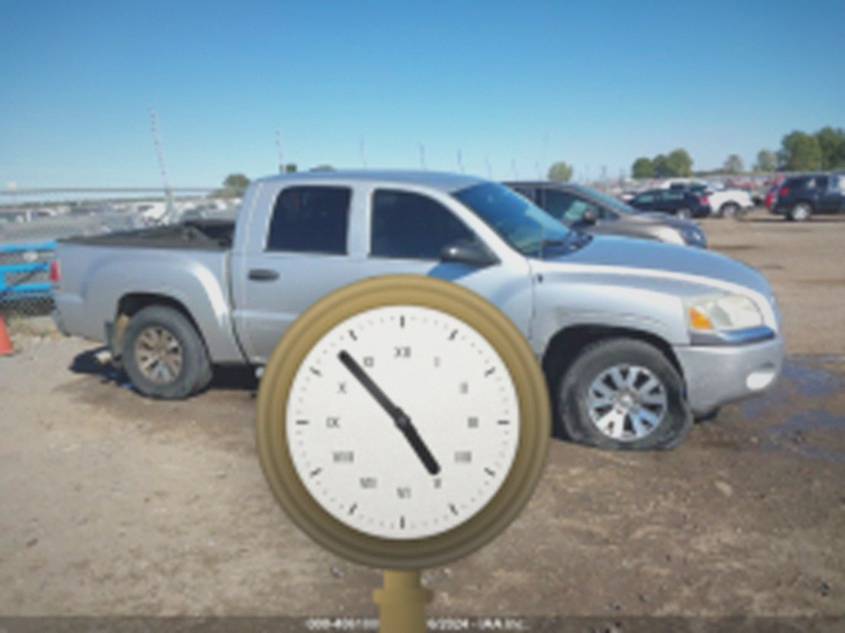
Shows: 4:53
